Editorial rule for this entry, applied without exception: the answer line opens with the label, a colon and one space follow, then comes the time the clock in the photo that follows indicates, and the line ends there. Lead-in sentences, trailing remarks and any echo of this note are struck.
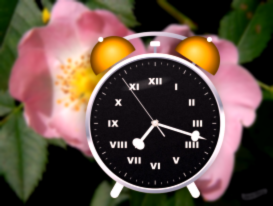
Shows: 7:17:54
